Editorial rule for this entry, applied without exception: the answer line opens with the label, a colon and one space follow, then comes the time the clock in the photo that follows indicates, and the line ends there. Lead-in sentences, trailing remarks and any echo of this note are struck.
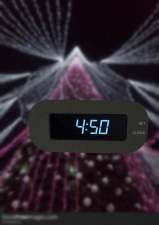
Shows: 4:50
